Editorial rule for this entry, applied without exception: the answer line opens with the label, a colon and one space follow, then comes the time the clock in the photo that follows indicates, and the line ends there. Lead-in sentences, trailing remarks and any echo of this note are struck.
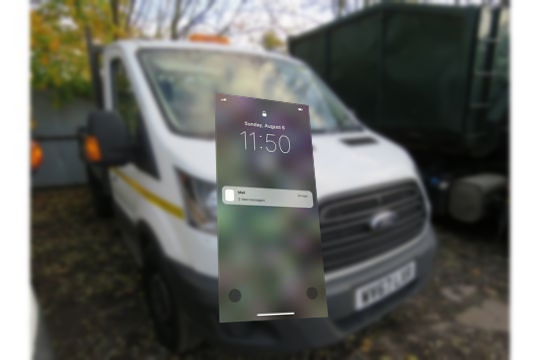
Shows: 11:50
